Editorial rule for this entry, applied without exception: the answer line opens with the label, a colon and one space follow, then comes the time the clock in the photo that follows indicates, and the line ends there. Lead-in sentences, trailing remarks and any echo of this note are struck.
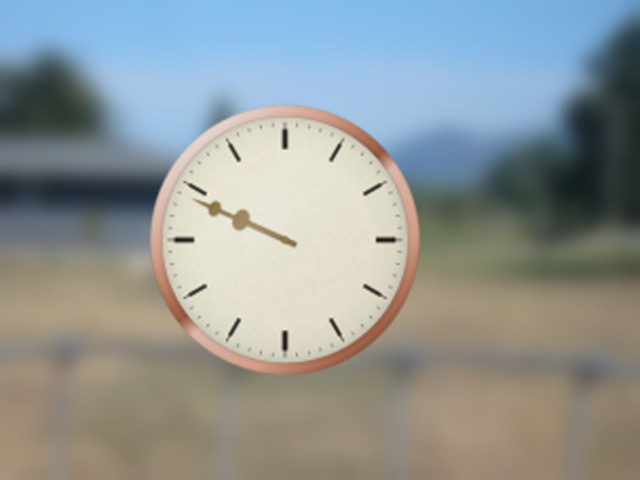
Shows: 9:49
